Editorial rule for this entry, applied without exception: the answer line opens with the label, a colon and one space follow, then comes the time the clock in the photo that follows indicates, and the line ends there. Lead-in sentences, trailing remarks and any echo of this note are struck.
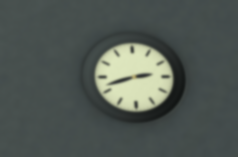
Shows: 2:42
